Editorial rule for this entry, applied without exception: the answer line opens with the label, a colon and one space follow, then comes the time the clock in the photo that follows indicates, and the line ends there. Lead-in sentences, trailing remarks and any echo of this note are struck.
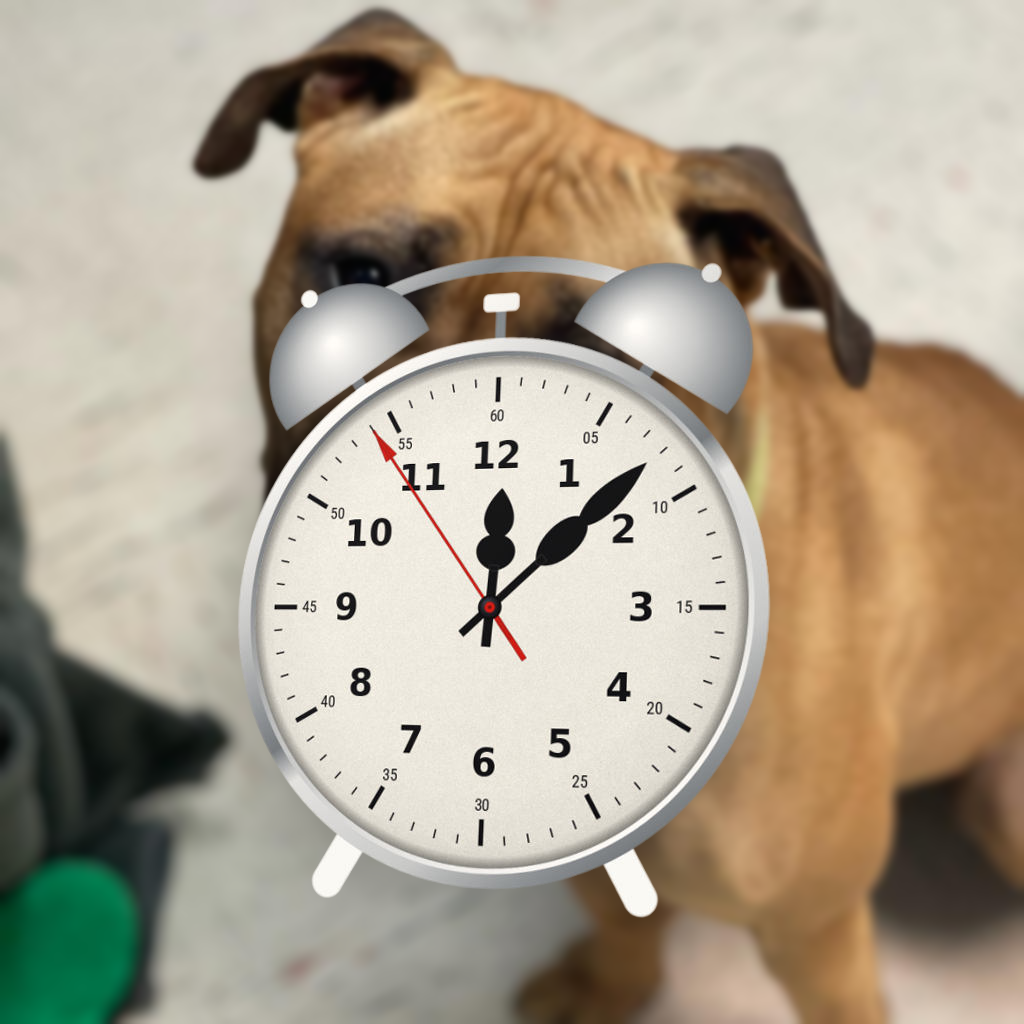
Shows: 12:07:54
